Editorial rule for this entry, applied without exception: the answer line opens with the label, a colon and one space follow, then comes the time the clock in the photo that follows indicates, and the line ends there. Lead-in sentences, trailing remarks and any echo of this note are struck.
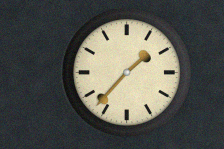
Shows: 1:37
